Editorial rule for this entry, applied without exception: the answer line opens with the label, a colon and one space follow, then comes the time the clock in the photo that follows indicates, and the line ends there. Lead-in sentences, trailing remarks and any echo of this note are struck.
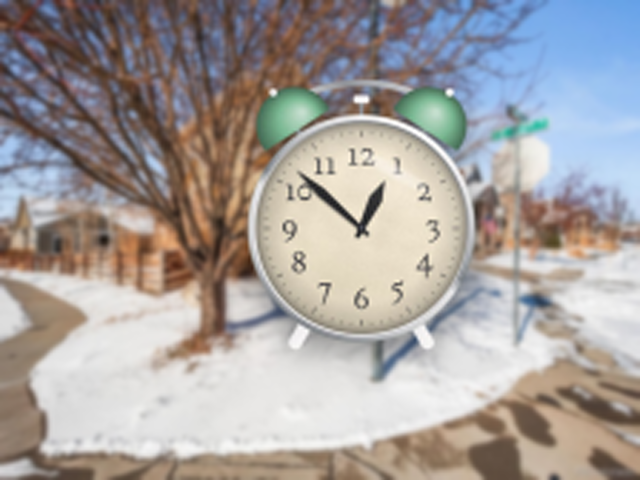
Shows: 12:52
